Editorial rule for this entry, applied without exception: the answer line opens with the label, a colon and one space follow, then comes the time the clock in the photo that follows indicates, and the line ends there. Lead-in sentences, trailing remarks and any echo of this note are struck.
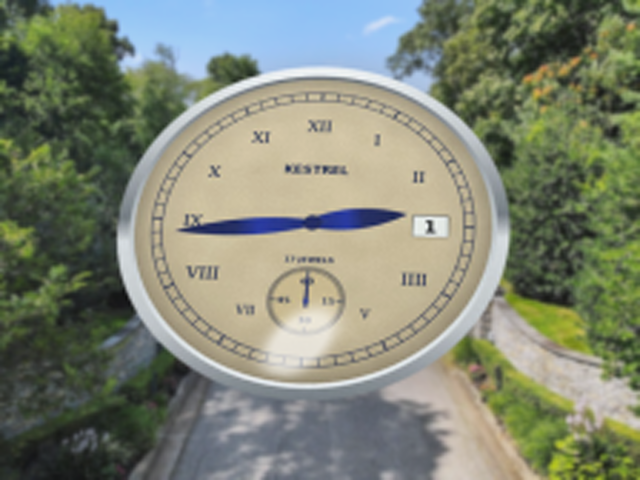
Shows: 2:44
